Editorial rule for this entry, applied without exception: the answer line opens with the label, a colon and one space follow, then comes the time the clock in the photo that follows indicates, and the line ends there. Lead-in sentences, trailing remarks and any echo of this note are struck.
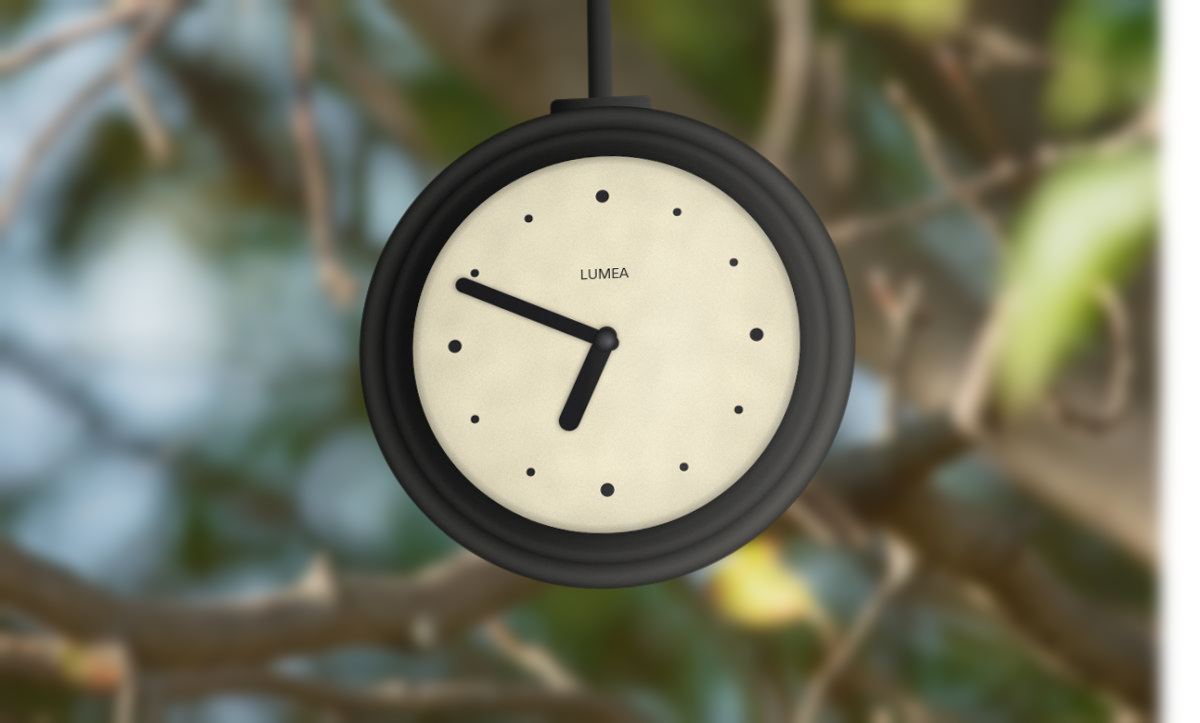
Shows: 6:49
